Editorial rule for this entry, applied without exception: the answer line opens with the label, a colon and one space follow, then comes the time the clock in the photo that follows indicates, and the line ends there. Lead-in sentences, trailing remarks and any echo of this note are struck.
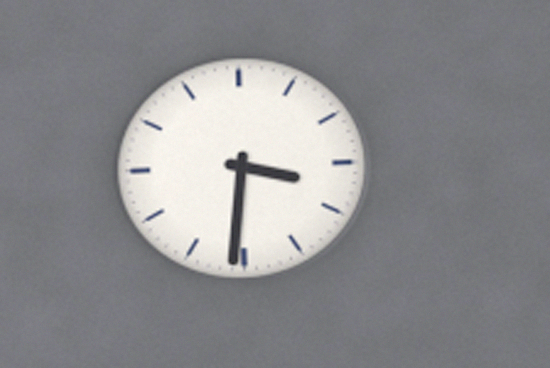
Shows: 3:31
